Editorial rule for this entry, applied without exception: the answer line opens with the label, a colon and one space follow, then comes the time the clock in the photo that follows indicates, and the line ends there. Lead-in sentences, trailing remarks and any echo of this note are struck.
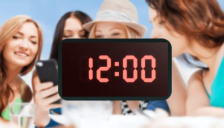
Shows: 12:00
